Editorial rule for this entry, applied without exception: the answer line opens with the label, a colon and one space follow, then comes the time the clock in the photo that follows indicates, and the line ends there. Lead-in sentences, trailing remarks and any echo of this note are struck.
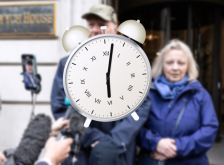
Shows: 6:02
